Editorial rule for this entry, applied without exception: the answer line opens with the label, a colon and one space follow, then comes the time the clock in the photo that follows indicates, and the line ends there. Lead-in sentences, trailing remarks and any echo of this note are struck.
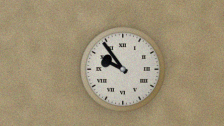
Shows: 9:54
